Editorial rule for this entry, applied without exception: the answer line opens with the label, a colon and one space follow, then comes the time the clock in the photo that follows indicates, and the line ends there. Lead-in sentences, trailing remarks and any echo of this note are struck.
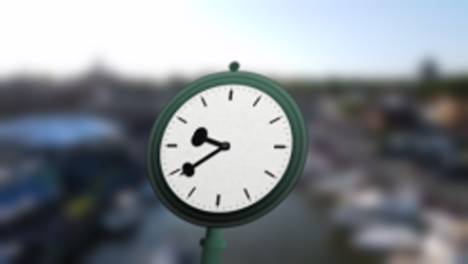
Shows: 9:39
